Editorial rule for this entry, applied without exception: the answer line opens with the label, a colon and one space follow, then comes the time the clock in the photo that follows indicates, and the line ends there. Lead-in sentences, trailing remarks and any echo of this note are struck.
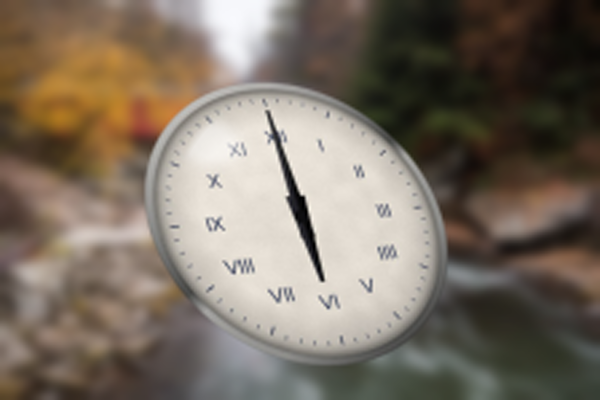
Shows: 6:00
